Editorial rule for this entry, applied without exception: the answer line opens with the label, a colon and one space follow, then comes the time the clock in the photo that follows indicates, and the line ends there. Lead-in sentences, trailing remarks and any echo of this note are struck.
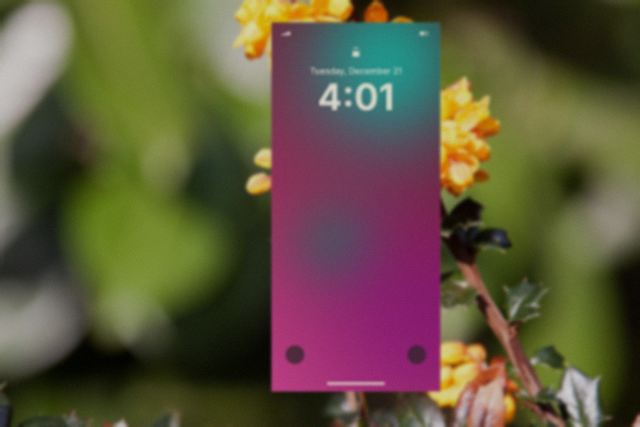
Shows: 4:01
